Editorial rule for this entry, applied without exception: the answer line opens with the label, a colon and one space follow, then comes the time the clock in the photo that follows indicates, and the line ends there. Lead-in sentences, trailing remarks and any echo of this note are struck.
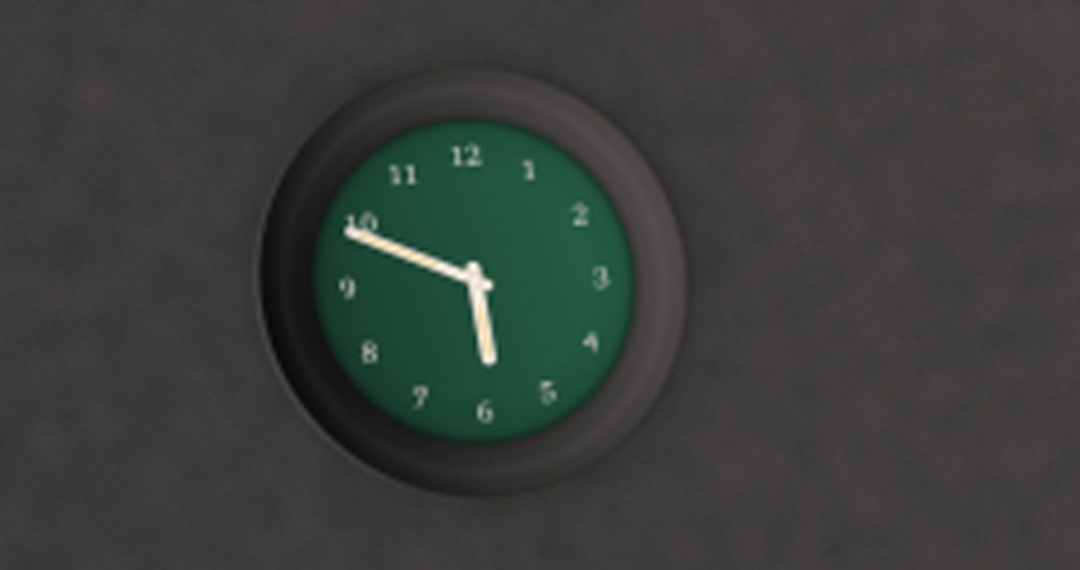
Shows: 5:49
